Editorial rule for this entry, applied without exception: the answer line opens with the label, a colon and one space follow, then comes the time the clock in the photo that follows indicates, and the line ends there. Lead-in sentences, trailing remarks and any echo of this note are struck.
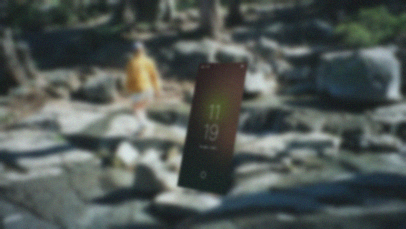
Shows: 11:19
